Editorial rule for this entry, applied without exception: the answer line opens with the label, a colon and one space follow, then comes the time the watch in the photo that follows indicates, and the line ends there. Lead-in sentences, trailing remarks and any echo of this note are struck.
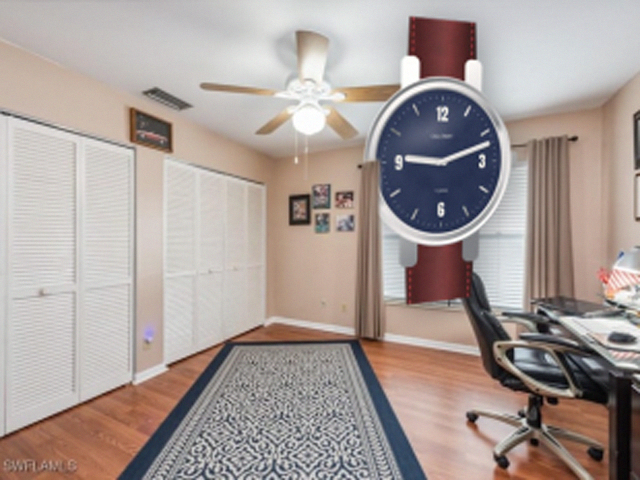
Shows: 9:12
